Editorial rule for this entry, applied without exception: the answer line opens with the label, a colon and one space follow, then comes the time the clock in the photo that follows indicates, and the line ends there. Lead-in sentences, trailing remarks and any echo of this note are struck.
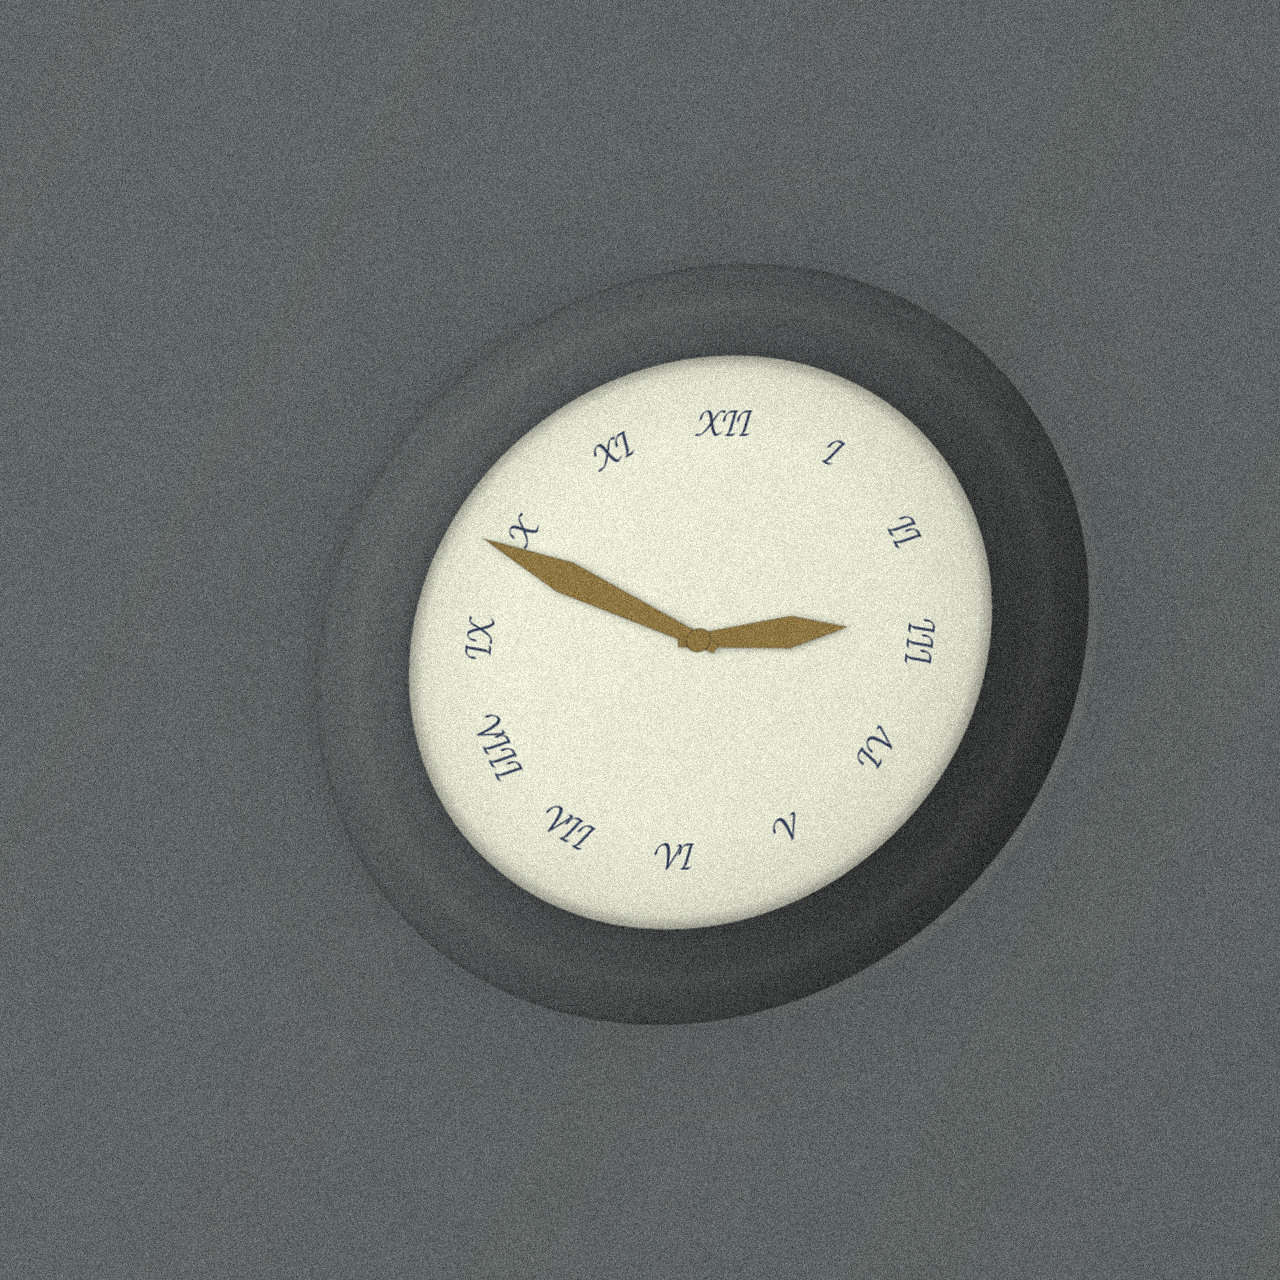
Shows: 2:49
